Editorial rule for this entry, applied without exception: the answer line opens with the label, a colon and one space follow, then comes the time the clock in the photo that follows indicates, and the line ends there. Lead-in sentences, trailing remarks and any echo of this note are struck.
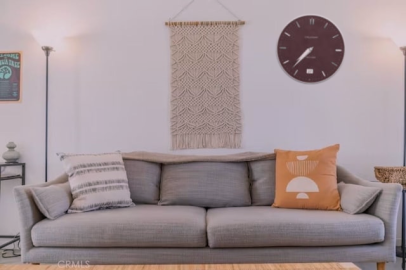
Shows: 7:37
